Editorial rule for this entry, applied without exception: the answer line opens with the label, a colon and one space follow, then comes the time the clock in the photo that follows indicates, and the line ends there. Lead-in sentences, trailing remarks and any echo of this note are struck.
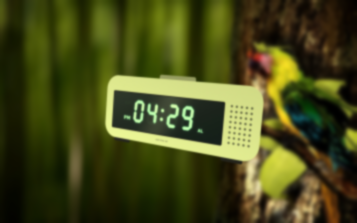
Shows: 4:29
